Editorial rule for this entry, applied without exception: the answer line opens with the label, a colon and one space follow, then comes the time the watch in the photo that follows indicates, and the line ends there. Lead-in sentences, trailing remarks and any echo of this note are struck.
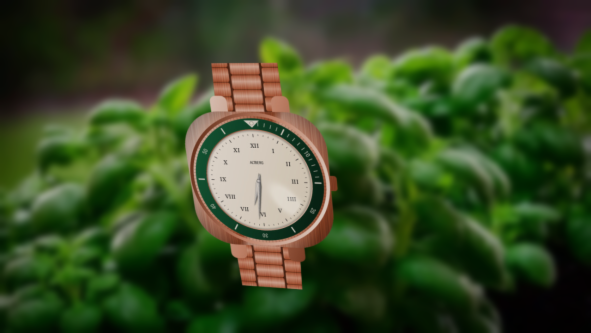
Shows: 6:31
